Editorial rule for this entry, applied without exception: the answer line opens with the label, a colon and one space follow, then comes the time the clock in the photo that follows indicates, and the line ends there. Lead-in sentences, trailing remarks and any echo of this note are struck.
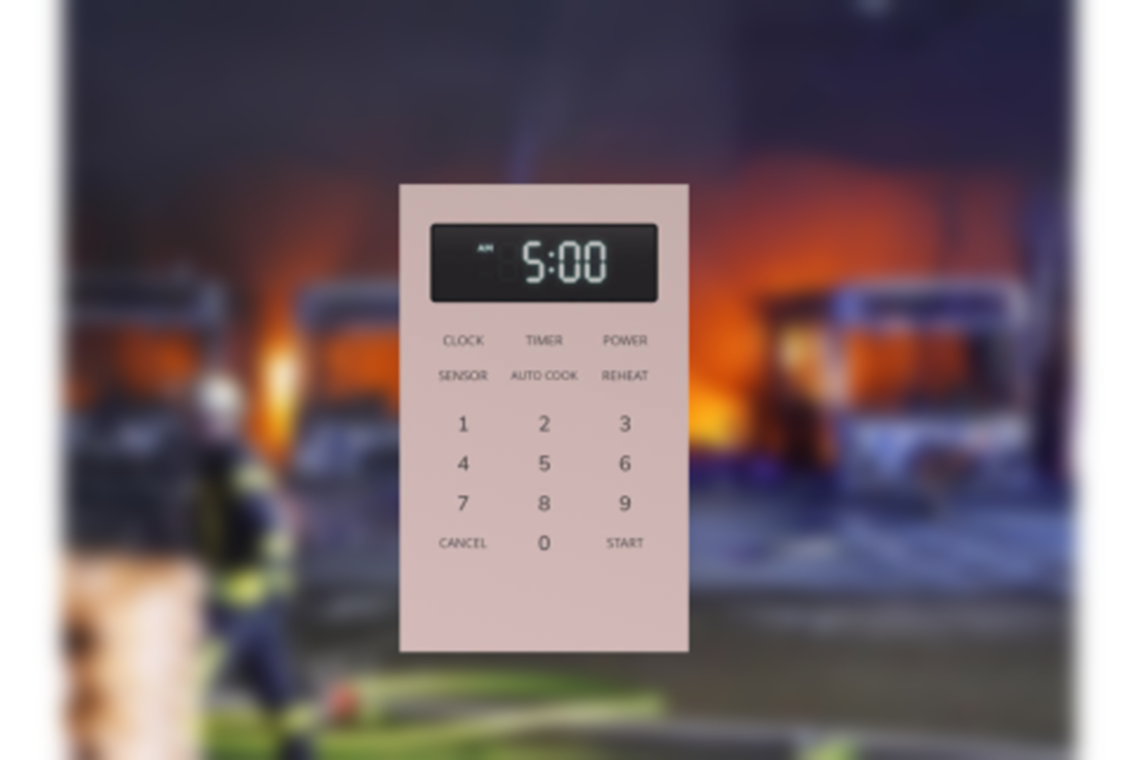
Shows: 5:00
